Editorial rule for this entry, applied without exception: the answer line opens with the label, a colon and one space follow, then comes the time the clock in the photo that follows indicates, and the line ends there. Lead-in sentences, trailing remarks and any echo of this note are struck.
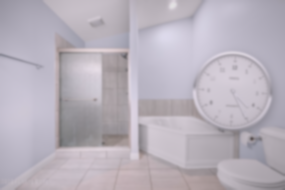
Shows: 4:25
